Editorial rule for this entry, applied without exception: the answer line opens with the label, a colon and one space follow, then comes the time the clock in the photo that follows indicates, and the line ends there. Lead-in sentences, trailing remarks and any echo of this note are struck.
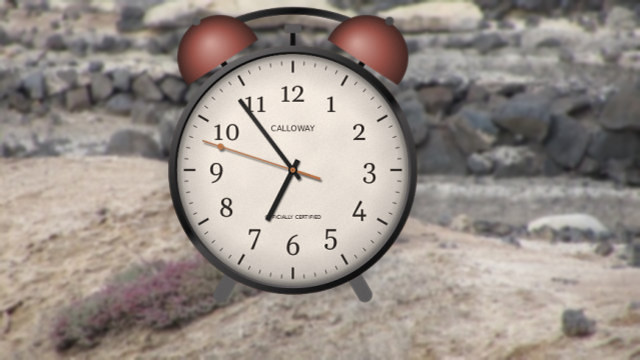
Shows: 6:53:48
